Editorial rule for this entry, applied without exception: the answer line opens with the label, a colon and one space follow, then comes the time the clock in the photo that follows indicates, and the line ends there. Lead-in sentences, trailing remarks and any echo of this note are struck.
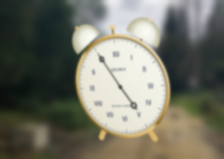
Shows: 4:55
